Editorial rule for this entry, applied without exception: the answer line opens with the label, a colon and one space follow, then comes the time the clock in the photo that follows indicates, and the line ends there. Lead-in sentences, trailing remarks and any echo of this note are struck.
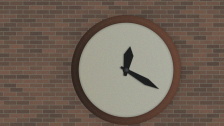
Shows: 12:20
